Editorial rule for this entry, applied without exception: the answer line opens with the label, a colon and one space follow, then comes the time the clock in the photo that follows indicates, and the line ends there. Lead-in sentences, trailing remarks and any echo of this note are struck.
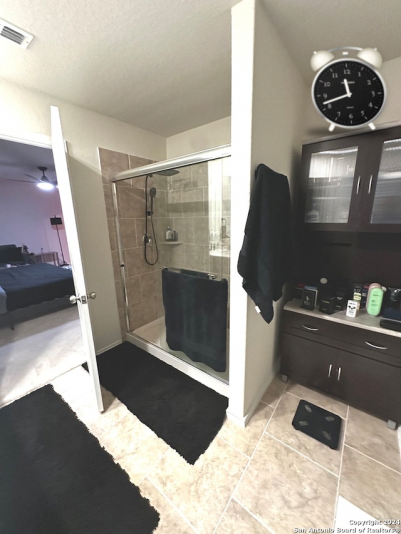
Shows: 11:42
